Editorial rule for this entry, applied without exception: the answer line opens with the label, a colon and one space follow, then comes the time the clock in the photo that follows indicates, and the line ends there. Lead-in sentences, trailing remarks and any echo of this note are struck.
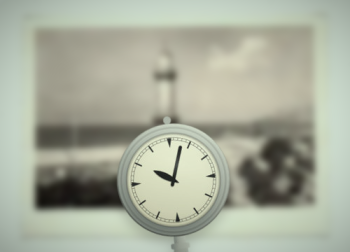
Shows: 10:03
